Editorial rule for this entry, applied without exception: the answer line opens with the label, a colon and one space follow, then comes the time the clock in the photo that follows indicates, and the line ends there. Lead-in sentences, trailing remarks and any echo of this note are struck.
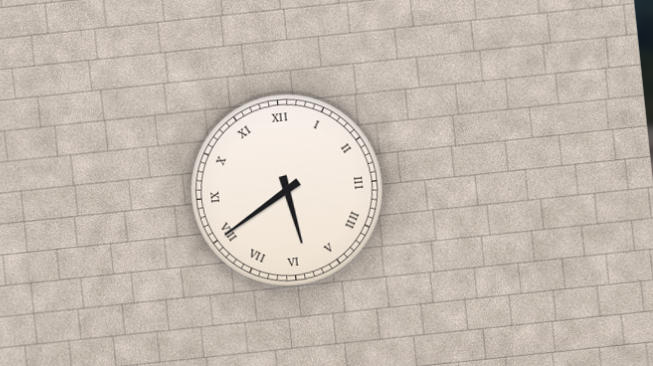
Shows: 5:40
